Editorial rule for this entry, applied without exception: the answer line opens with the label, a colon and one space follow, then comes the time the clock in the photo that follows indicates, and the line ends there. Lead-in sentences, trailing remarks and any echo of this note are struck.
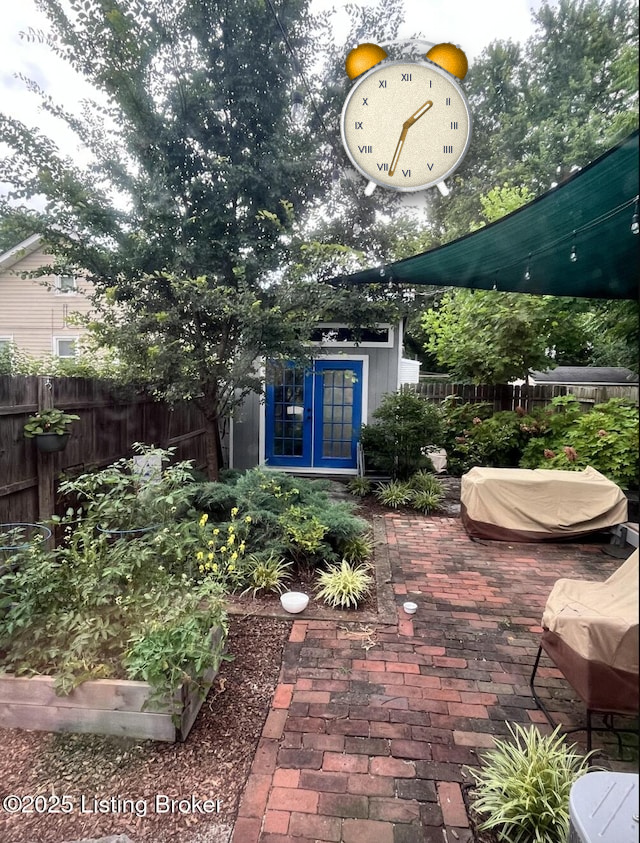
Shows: 1:33
